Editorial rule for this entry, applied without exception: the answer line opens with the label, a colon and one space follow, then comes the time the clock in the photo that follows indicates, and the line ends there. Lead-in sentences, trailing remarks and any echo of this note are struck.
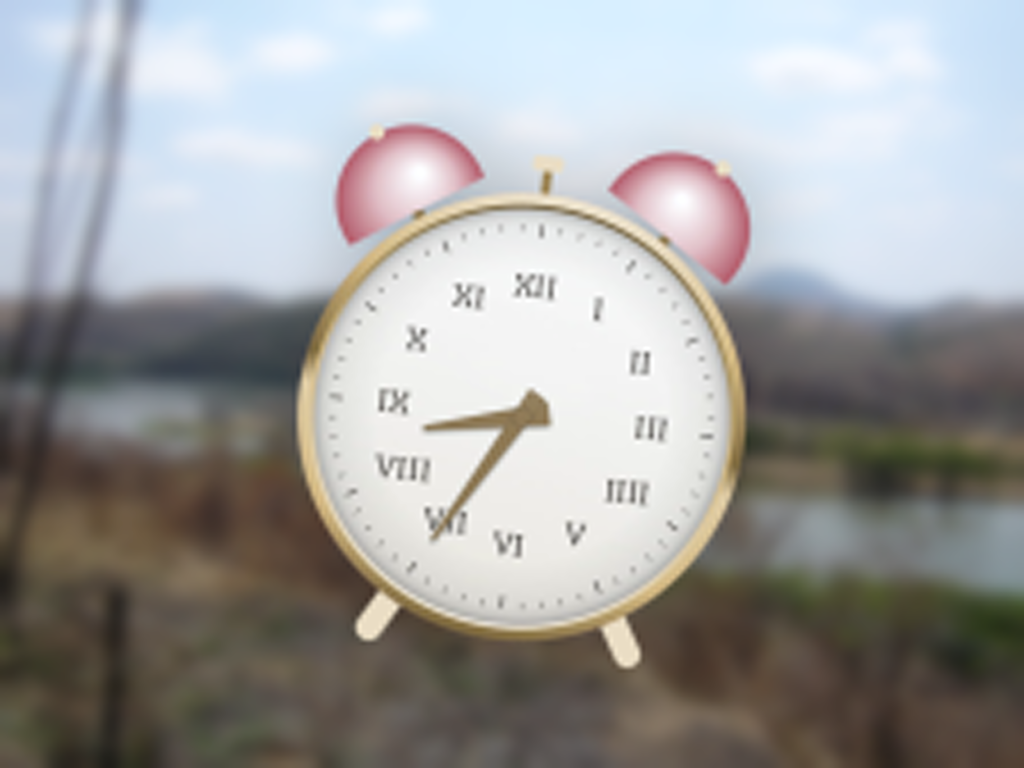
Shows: 8:35
